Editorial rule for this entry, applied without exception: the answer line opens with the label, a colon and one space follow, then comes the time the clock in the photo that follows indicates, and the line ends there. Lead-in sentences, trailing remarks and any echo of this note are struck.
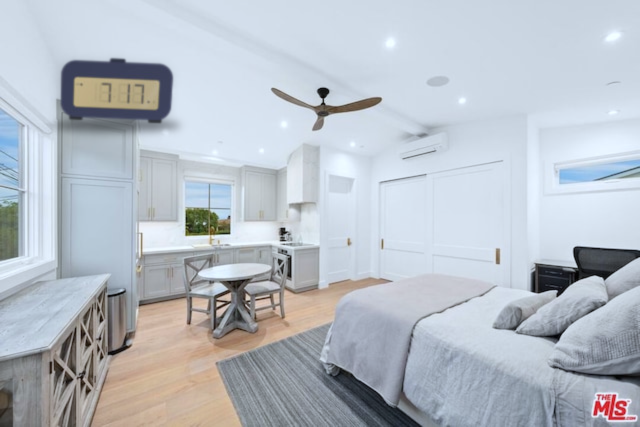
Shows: 7:17
